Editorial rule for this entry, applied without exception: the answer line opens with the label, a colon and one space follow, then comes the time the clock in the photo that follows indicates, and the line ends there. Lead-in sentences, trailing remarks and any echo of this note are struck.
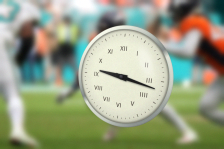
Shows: 9:17
